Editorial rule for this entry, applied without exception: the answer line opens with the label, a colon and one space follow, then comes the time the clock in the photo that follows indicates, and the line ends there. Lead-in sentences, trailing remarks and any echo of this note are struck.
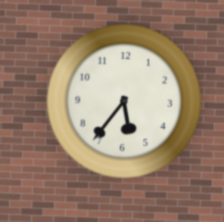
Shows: 5:36
